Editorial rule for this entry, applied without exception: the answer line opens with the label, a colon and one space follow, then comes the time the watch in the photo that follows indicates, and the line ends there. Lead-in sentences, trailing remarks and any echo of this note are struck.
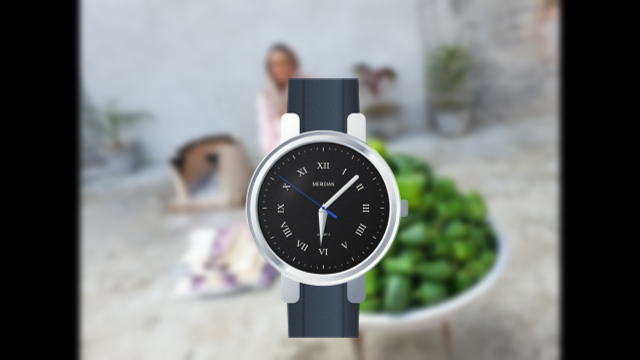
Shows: 6:07:51
